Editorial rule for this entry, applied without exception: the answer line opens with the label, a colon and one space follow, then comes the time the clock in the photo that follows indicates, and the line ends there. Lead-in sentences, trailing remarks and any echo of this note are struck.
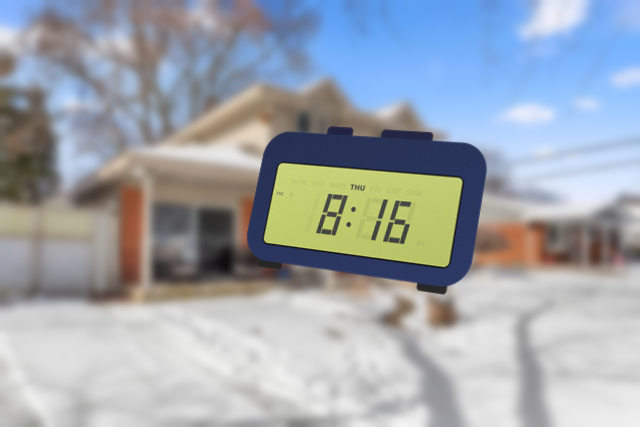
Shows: 8:16
